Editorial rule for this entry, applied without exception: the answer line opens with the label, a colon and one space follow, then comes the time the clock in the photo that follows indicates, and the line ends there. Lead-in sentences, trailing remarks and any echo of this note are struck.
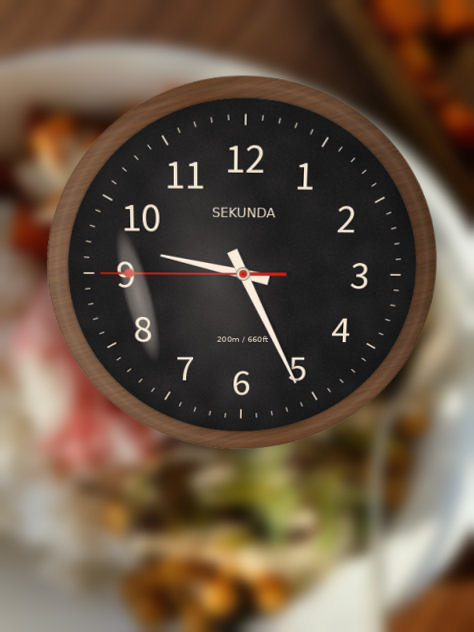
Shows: 9:25:45
